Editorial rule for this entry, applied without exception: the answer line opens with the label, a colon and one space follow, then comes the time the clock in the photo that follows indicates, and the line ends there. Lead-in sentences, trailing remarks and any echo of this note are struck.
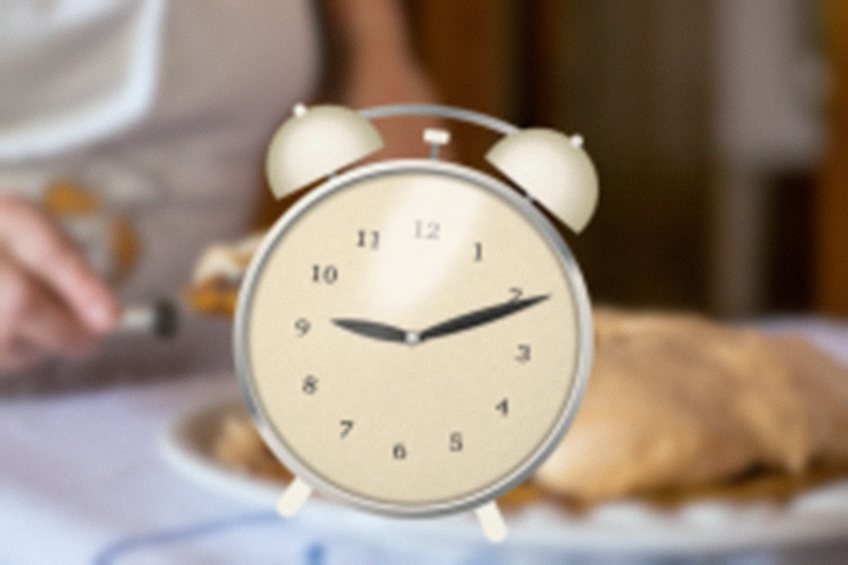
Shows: 9:11
